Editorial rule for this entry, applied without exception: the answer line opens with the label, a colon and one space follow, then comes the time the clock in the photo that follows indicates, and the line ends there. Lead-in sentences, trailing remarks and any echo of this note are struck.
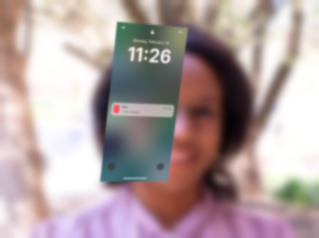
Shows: 11:26
